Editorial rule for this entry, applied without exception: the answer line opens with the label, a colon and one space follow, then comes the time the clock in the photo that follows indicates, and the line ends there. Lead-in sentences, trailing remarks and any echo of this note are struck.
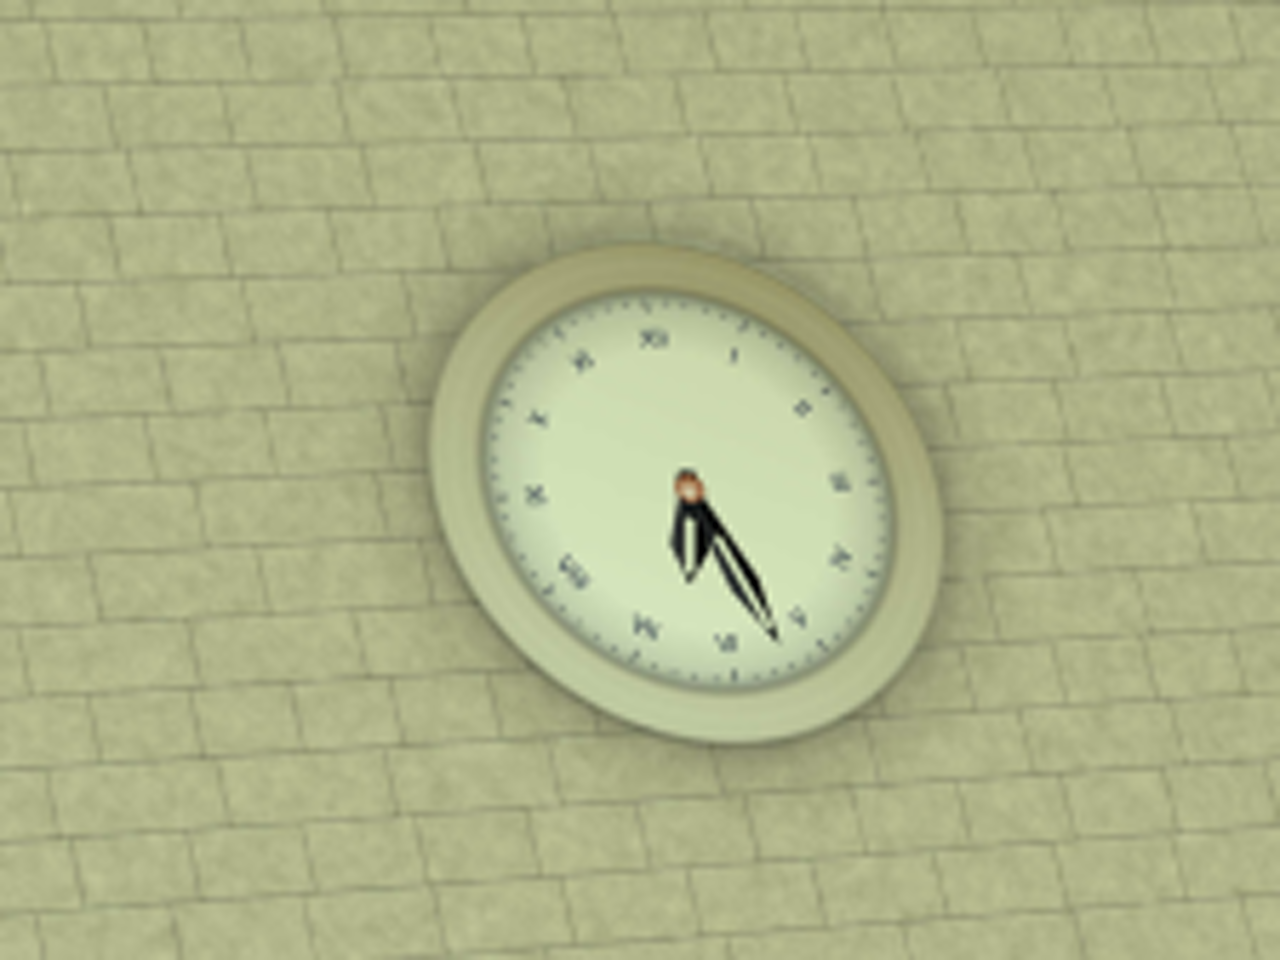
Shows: 6:27
